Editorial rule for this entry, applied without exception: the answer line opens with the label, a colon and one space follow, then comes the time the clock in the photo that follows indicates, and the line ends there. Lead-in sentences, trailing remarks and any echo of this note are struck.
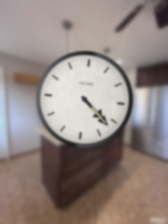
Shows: 4:22
